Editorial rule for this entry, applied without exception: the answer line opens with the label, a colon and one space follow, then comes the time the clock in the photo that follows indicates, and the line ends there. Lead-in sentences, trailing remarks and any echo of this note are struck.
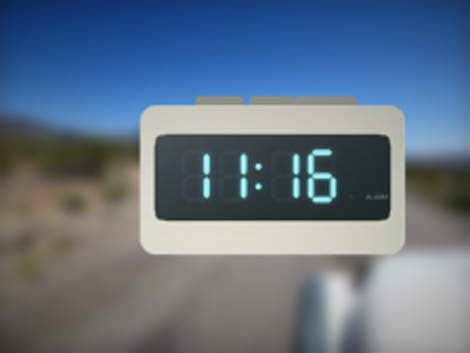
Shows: 11:16
